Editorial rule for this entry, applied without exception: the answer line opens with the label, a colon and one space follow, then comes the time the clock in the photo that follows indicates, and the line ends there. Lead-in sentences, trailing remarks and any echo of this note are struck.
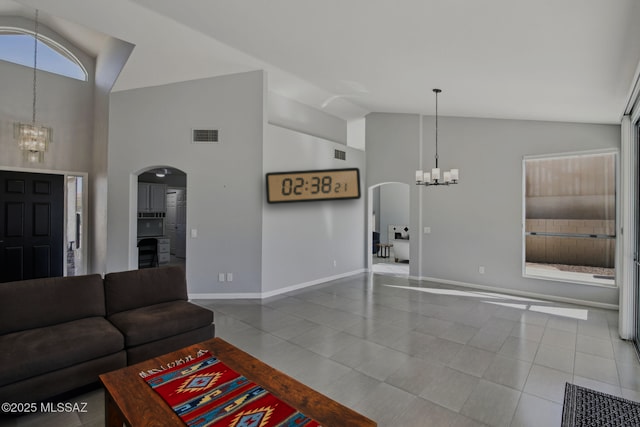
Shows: 2:38
